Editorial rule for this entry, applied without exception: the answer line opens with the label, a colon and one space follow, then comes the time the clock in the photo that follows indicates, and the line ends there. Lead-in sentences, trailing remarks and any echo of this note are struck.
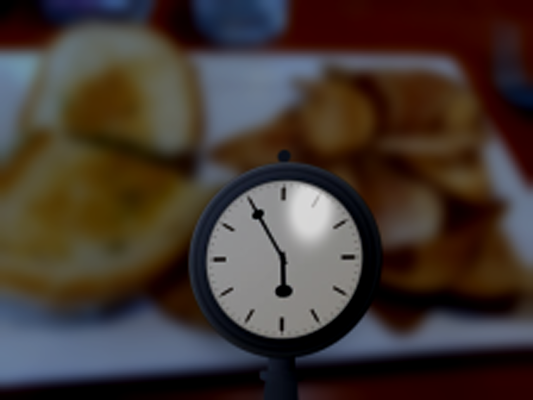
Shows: 5:55
